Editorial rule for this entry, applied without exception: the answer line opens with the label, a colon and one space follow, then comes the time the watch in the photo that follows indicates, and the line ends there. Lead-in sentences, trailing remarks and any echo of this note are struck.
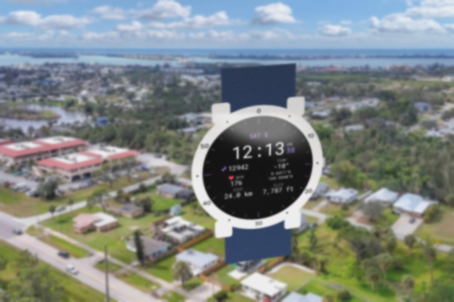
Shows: 12:13
